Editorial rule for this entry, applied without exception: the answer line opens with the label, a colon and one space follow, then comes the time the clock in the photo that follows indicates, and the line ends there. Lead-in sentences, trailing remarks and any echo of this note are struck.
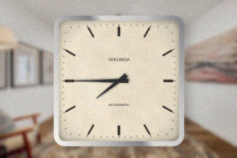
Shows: 7:45
